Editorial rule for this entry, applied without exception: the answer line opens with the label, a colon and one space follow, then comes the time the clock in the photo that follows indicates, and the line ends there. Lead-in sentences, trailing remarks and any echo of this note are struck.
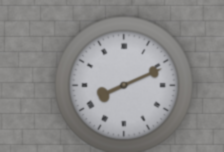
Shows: 8:11
